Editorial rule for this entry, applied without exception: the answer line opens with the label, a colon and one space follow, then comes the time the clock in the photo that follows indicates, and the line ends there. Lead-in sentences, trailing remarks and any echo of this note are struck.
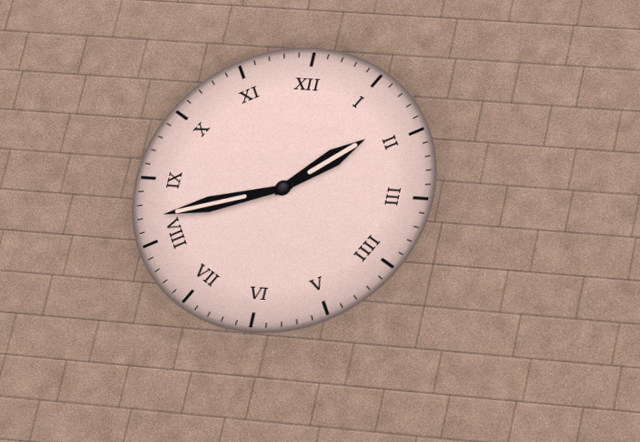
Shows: 1:42
